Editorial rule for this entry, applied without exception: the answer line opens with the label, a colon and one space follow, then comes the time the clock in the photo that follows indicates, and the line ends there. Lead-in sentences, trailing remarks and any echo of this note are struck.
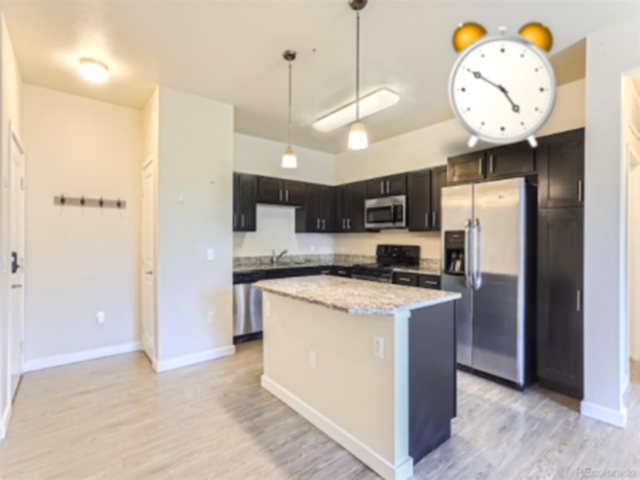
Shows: 4:50
